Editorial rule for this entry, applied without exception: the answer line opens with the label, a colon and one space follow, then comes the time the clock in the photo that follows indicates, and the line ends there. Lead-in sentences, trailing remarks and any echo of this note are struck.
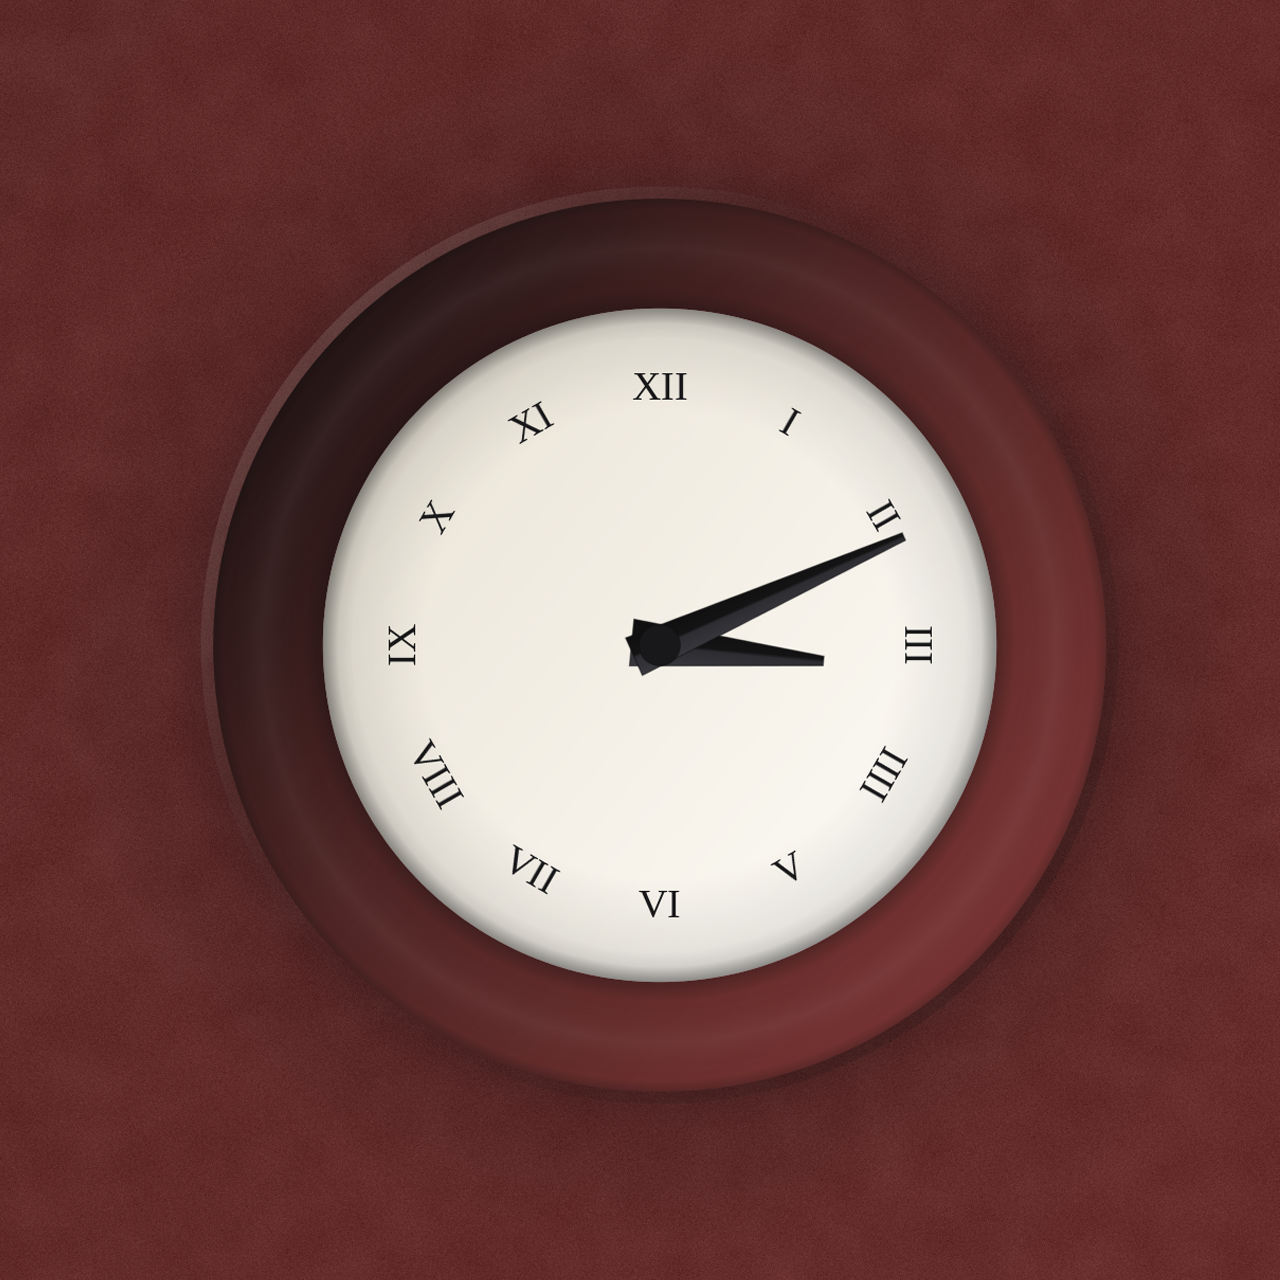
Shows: 3:11
